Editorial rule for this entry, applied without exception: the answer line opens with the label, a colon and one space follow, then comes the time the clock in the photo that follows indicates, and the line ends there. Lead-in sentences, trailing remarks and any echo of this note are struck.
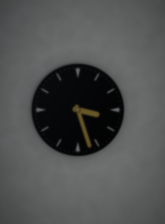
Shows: 3:27
